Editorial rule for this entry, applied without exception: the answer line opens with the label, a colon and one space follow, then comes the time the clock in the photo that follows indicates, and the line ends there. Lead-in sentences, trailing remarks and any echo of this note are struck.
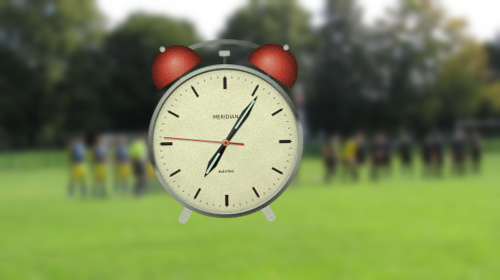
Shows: 7:05:46
